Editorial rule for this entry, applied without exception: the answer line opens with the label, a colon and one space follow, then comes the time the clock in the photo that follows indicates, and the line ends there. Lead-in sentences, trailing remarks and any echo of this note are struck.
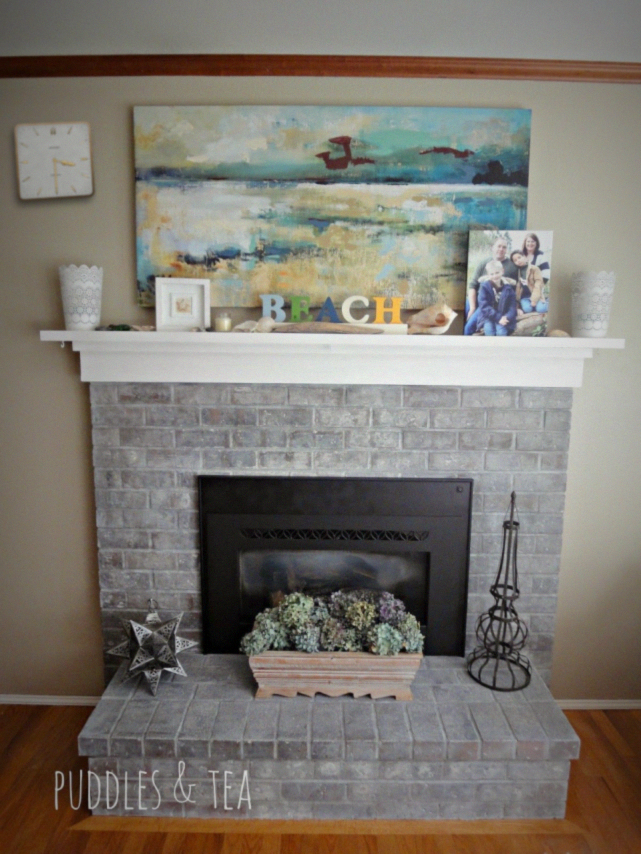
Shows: 3:30
